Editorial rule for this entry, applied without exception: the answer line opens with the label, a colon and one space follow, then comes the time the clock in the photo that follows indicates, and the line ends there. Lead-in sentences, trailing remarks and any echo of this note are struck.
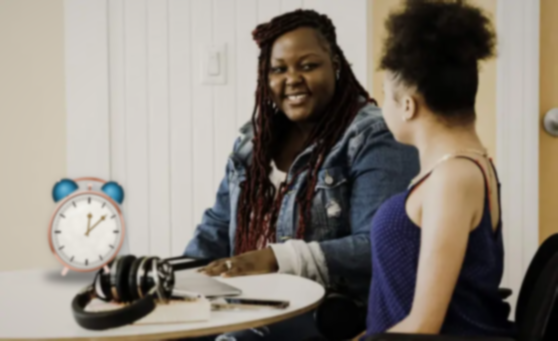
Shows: 12:08
